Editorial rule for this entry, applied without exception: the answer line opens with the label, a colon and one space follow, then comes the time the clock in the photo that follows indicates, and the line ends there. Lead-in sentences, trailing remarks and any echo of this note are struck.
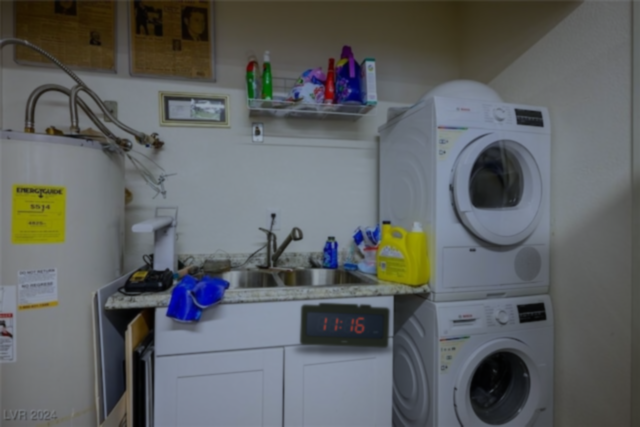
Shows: 11:16
